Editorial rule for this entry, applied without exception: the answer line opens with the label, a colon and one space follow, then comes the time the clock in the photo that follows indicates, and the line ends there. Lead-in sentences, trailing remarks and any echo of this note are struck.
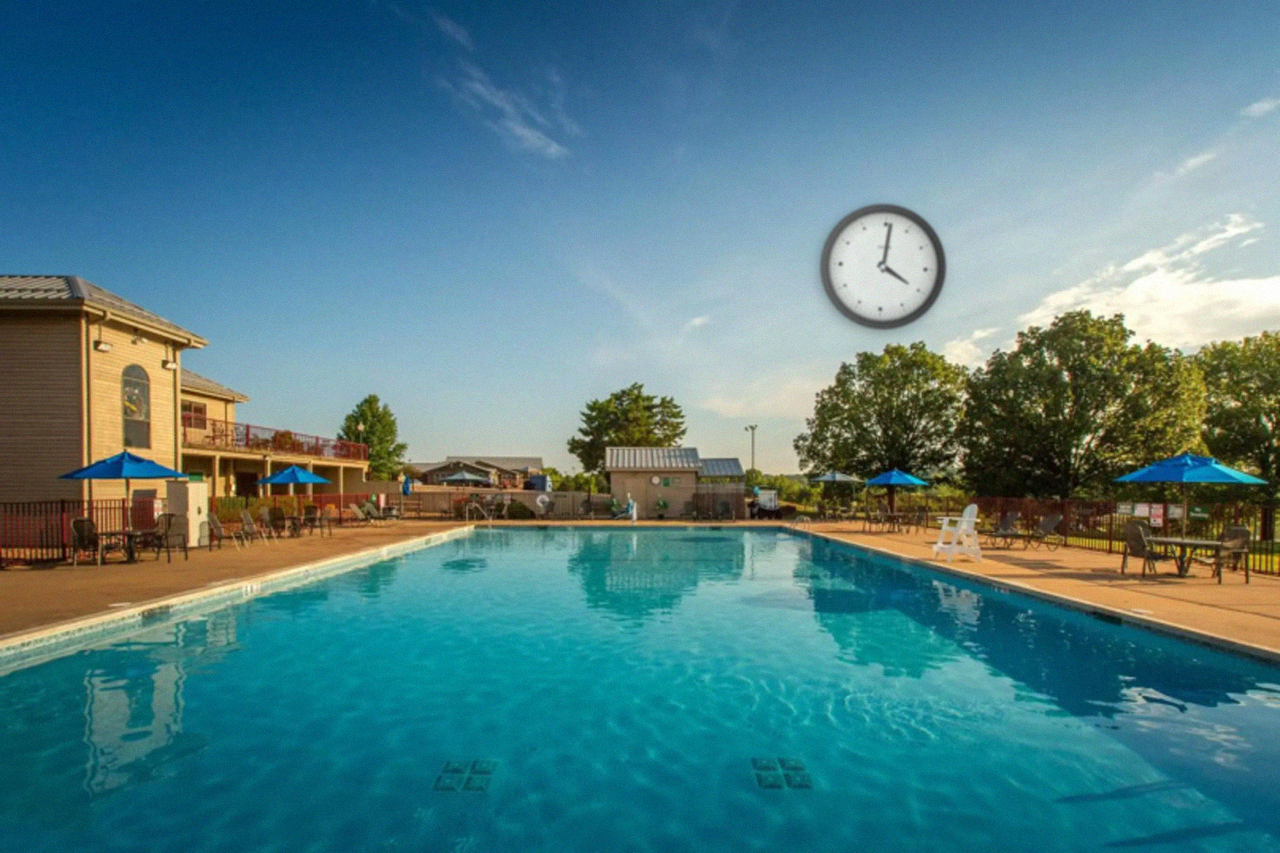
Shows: 4:01
